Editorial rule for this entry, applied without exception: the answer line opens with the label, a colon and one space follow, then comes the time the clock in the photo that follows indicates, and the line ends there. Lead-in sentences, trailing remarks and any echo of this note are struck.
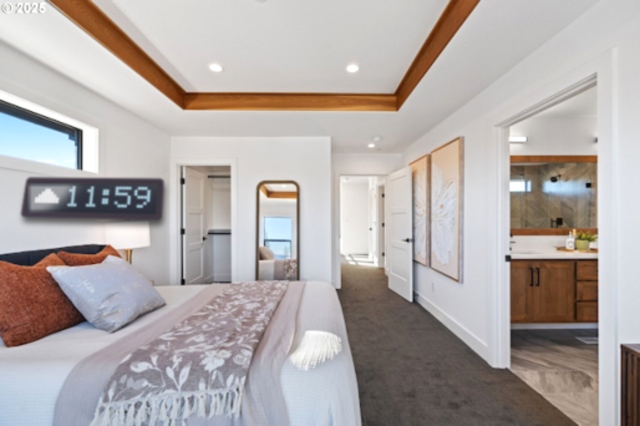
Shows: 11:59
